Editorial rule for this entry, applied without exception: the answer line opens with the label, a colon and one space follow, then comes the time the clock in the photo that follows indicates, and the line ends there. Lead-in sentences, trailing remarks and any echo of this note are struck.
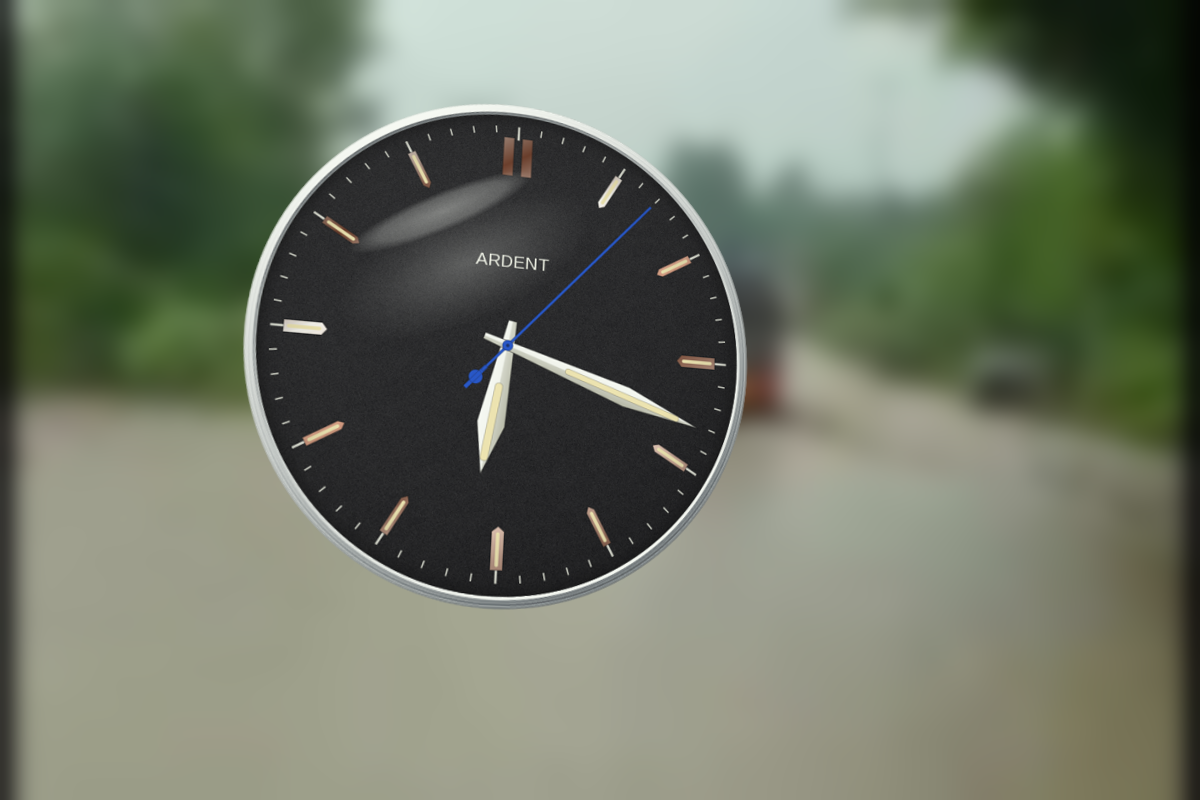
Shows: 6:18:07
